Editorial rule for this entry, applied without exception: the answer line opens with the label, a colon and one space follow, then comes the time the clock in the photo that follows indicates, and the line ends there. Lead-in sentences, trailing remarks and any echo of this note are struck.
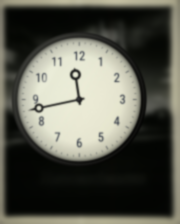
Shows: 11:43
